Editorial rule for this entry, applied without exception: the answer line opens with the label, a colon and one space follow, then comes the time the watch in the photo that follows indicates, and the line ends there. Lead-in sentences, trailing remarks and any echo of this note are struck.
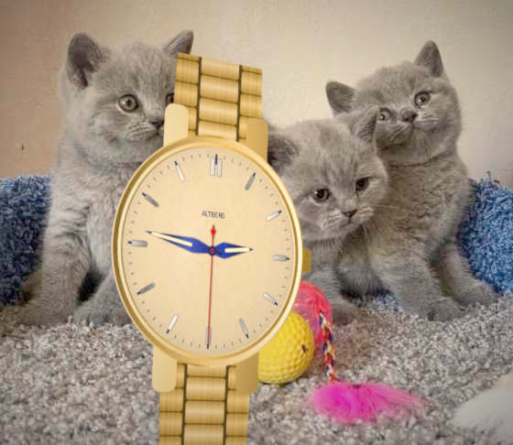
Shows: 2:46:30
